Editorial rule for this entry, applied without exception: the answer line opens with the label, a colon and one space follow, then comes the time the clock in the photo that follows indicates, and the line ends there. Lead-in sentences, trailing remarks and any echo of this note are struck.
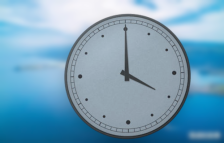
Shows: 4:00
